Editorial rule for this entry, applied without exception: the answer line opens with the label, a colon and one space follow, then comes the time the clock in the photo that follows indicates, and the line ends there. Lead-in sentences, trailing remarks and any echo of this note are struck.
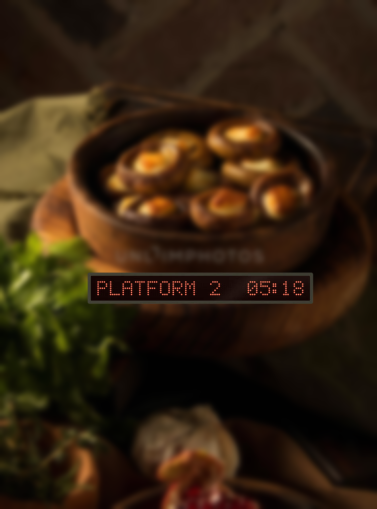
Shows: 5:18
